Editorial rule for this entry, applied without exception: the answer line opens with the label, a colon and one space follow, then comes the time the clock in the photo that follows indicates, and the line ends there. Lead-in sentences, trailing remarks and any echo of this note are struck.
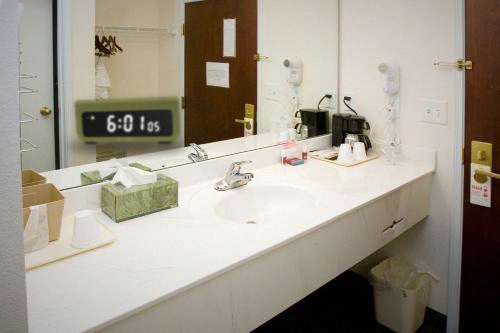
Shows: 6:01
